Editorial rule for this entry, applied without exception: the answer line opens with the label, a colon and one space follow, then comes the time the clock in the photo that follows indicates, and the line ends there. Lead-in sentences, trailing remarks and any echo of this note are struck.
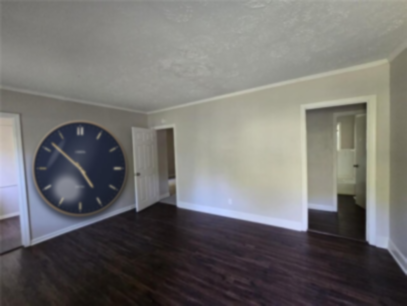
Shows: 4:52
